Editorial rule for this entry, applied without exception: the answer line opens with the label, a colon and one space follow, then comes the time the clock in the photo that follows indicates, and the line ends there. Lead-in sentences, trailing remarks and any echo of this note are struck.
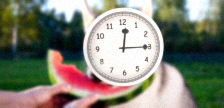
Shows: 12:15
